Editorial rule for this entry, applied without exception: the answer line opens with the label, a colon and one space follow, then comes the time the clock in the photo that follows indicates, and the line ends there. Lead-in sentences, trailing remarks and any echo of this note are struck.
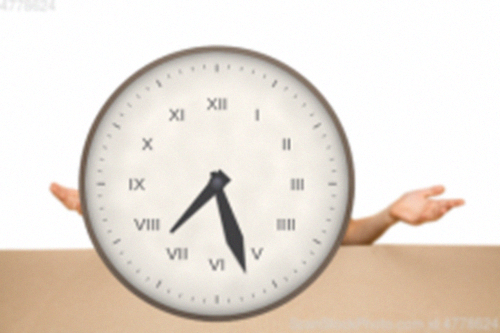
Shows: 7:27
